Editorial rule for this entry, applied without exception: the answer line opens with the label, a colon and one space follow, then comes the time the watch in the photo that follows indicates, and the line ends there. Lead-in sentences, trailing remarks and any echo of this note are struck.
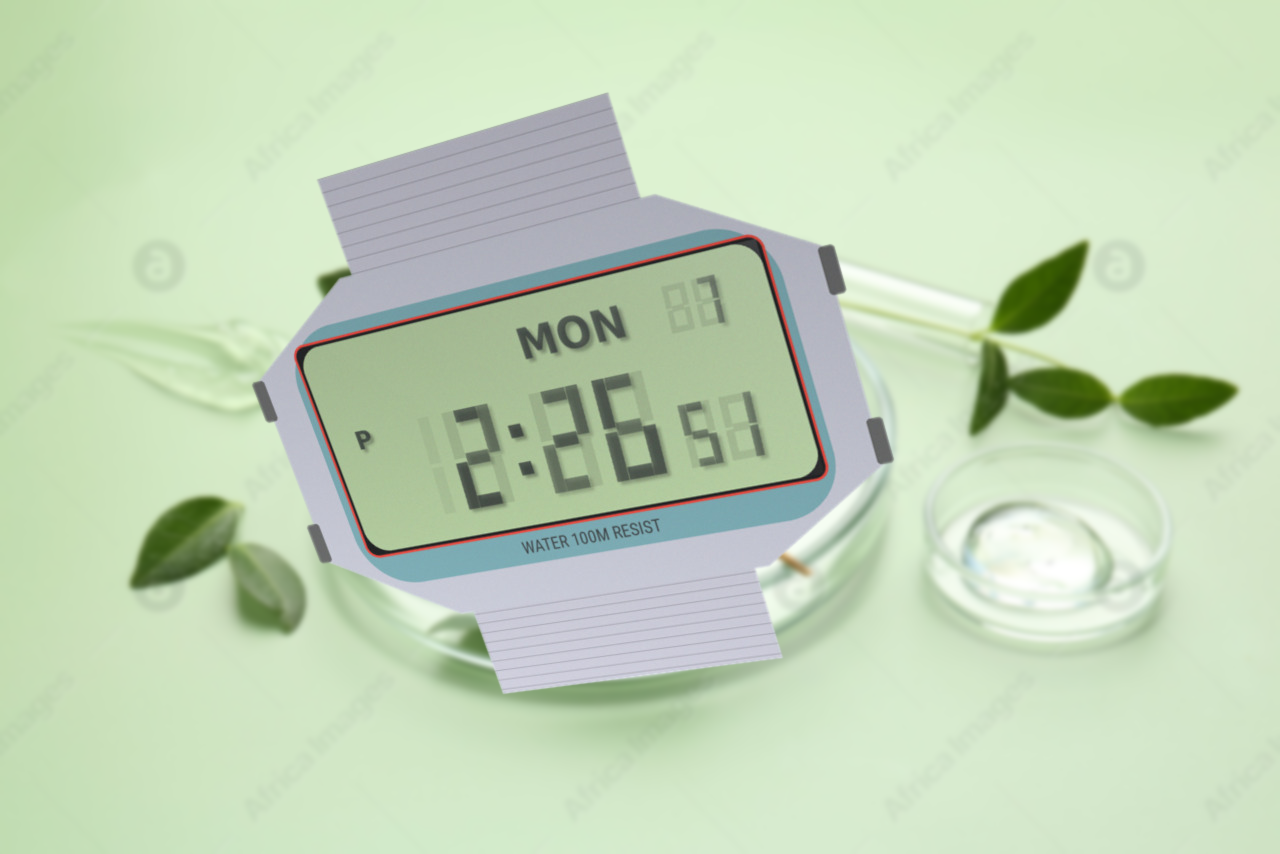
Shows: 2:26:51
